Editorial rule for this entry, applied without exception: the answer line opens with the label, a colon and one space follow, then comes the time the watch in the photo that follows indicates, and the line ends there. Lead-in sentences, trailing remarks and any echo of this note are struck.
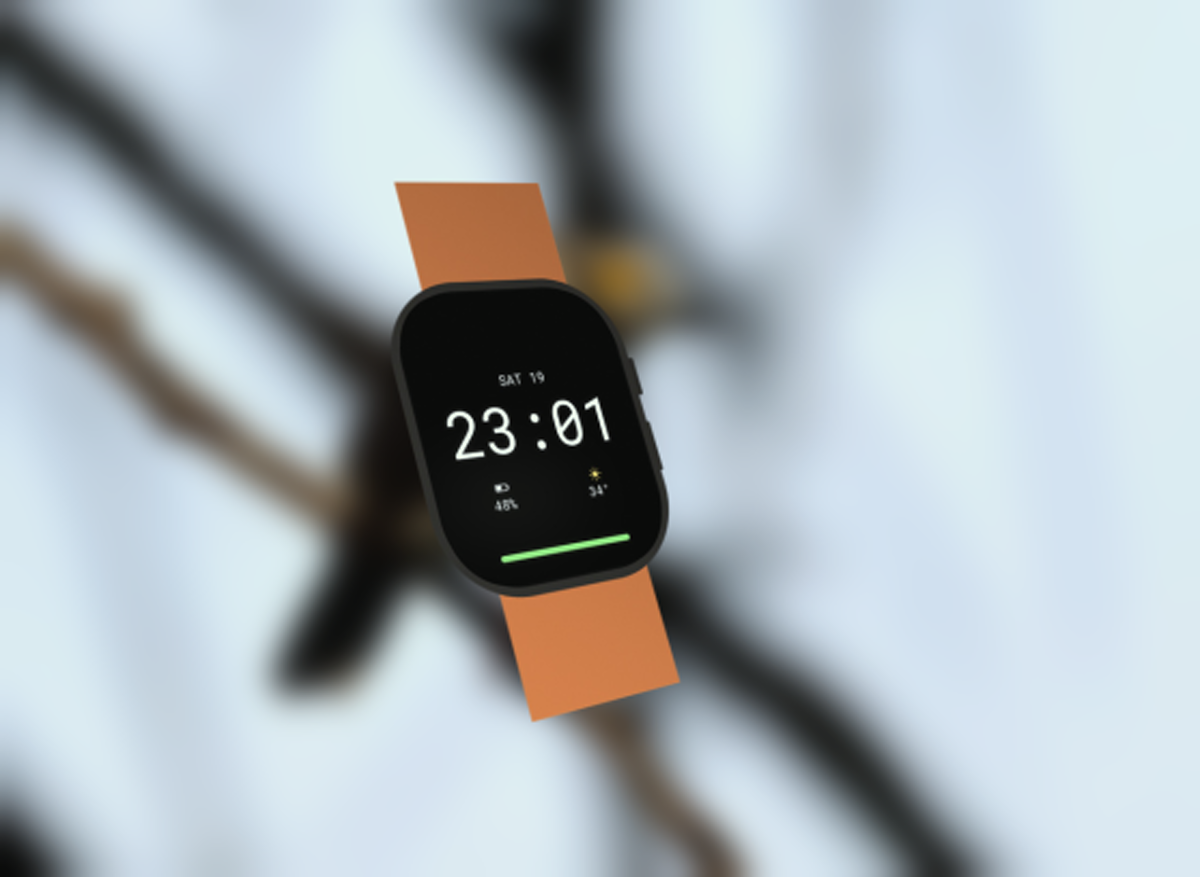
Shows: 23:01
